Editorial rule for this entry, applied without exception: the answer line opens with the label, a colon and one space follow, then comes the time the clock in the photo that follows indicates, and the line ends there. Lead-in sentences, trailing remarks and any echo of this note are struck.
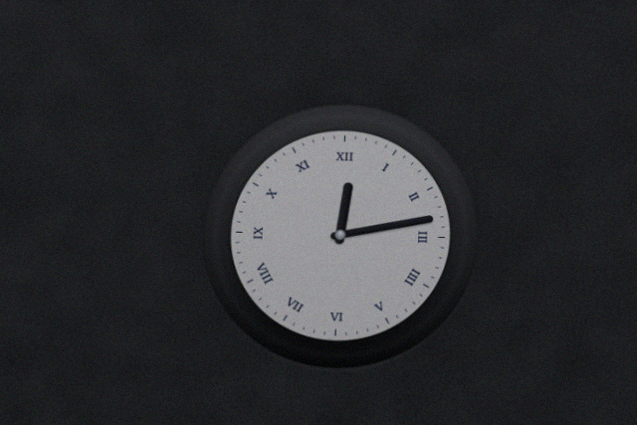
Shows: 12:13
